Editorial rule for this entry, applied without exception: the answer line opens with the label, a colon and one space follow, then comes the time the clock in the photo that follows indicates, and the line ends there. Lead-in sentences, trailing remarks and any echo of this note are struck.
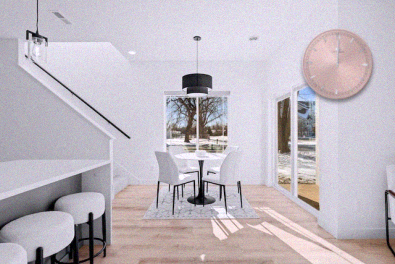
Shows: 12:00
